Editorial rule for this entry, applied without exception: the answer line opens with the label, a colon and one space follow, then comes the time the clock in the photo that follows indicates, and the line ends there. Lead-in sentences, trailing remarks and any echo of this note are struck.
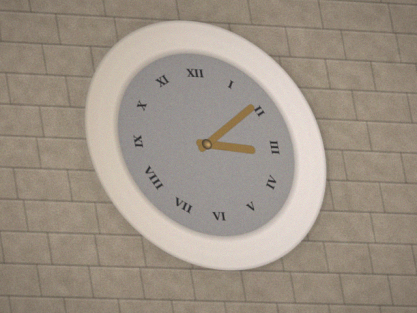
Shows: 3:09
